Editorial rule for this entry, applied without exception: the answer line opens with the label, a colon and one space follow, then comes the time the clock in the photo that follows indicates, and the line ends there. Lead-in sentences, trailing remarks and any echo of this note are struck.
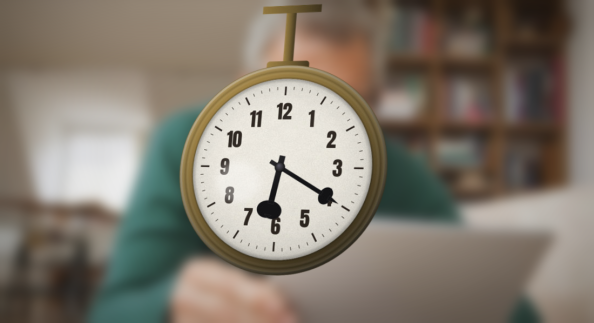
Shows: 6:20
